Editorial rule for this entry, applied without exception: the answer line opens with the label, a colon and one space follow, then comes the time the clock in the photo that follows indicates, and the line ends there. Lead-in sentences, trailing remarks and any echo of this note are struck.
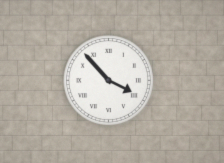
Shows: 3:53
